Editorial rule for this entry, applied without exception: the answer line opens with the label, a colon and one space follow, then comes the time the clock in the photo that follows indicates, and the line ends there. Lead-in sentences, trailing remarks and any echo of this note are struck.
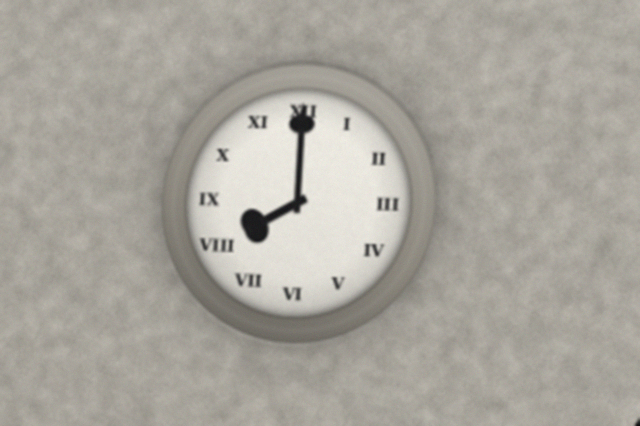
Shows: 8:00
